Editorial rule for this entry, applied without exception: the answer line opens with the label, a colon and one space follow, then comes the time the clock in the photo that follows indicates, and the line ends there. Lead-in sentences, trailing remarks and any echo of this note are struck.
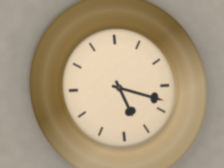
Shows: 5:18
